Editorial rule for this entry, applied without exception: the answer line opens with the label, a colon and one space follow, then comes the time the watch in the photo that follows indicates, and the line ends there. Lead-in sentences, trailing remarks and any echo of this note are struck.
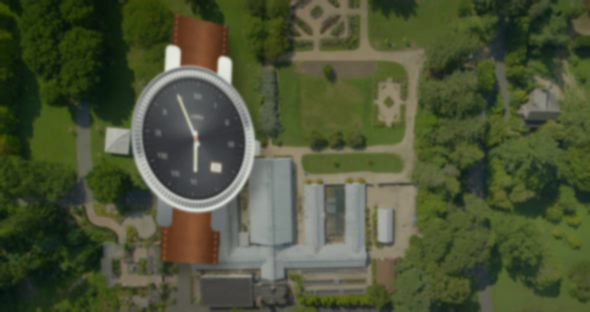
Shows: 5:55
